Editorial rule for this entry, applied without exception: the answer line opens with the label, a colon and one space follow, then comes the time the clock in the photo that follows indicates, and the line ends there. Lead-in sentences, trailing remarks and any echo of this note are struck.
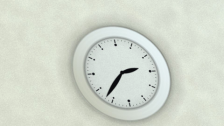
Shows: 2:37
